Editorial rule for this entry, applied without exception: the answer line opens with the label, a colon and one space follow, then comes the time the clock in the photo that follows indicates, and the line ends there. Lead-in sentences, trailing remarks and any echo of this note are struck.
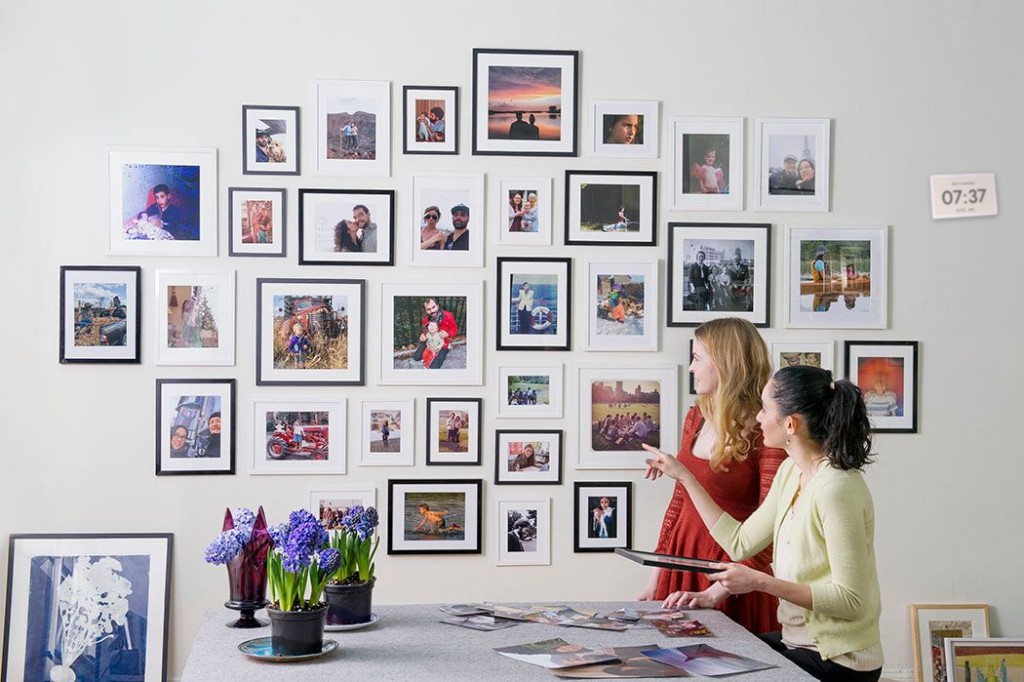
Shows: 7:37
